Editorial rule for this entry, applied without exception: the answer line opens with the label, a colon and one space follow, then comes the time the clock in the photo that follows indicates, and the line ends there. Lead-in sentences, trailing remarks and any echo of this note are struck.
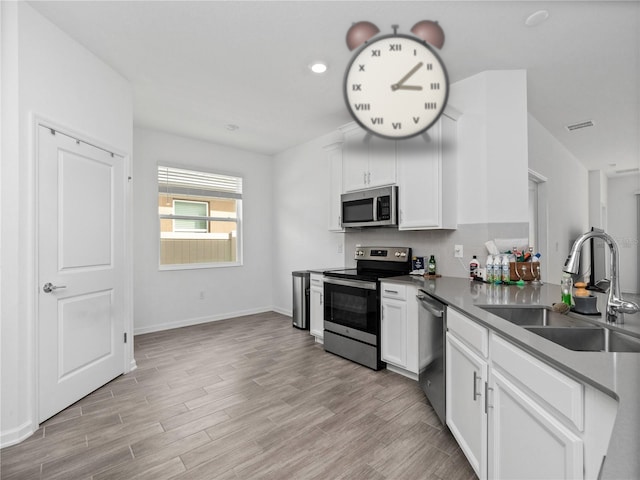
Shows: 3:08
